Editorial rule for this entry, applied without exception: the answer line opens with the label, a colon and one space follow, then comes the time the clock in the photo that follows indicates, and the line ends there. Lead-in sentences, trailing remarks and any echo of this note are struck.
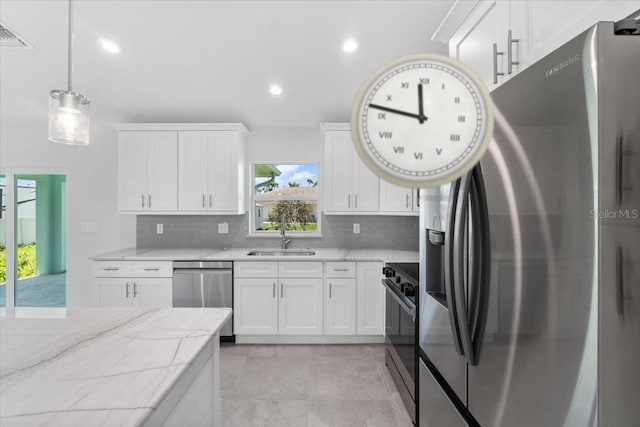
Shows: 11:47
